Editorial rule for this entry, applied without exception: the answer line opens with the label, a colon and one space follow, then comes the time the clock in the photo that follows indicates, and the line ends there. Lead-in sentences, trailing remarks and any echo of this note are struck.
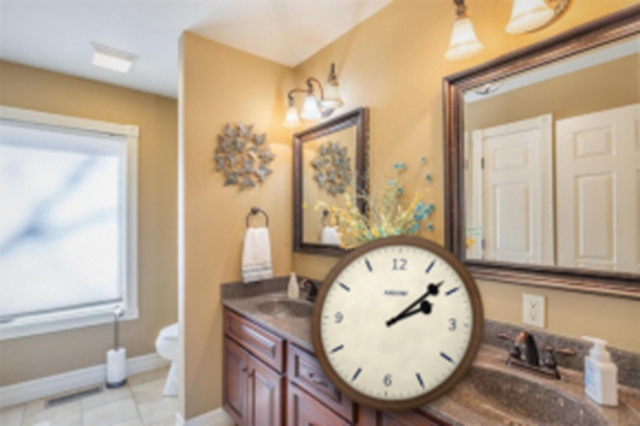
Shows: 2:08
